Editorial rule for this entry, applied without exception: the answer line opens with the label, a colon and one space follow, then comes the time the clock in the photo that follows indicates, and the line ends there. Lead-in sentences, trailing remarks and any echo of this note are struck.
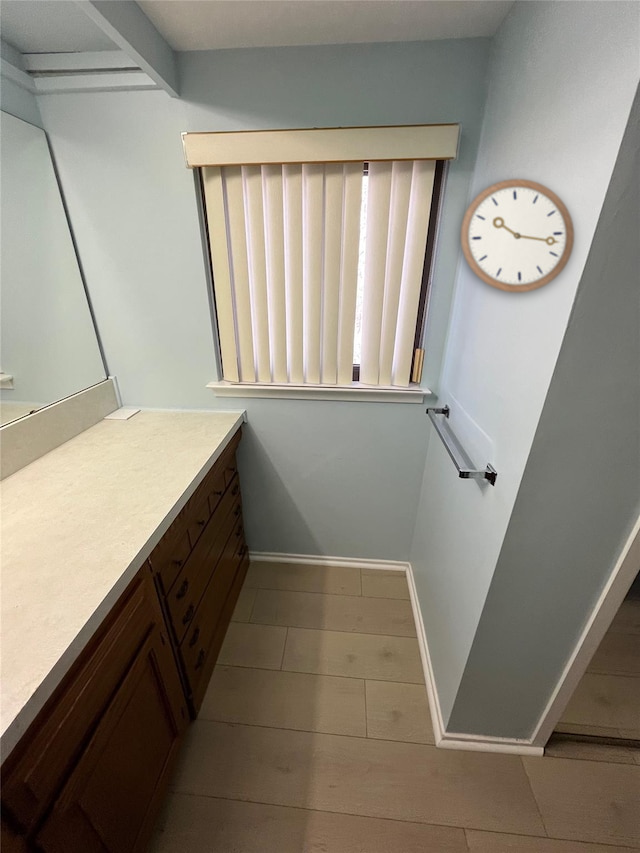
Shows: 10:17
